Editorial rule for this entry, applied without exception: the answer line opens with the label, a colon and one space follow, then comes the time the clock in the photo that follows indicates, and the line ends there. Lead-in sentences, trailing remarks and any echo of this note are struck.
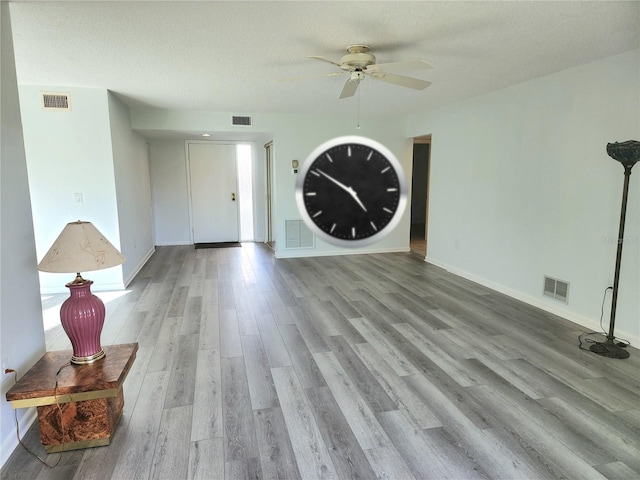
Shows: 4:51
